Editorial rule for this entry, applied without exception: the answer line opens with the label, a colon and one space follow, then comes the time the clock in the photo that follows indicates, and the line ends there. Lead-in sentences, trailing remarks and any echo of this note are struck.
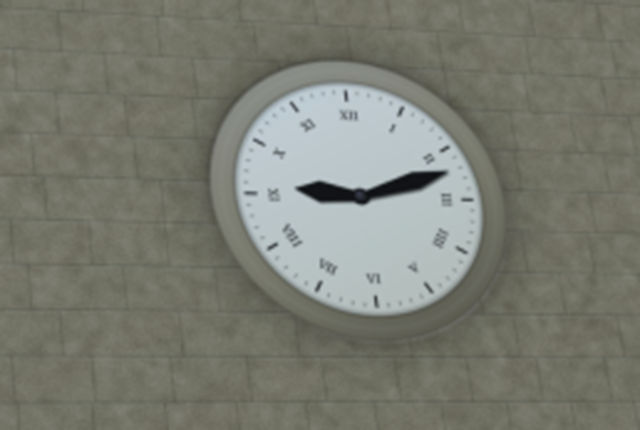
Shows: 9:12
